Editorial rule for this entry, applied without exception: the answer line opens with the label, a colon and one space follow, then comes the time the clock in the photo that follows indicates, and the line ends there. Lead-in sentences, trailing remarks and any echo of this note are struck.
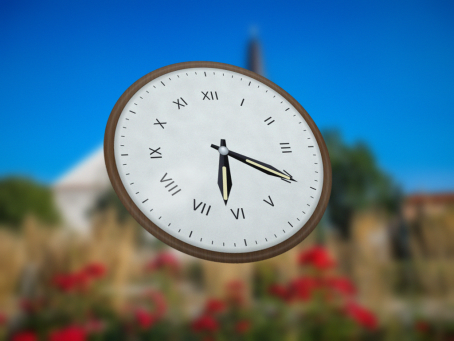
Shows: 6:20
